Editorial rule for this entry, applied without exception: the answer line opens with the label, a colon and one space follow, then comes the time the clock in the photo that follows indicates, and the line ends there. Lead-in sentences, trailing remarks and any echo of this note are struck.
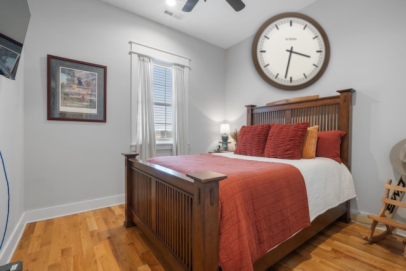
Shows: 3:32
